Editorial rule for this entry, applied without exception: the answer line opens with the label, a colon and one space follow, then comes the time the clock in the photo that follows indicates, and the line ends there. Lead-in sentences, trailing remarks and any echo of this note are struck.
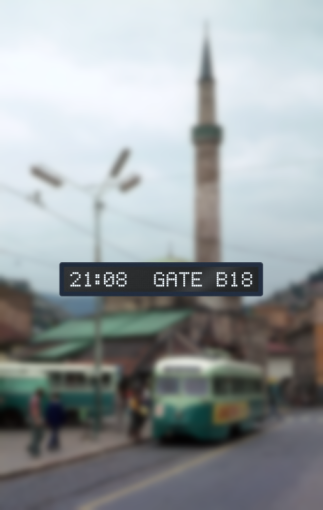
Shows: 21:08
